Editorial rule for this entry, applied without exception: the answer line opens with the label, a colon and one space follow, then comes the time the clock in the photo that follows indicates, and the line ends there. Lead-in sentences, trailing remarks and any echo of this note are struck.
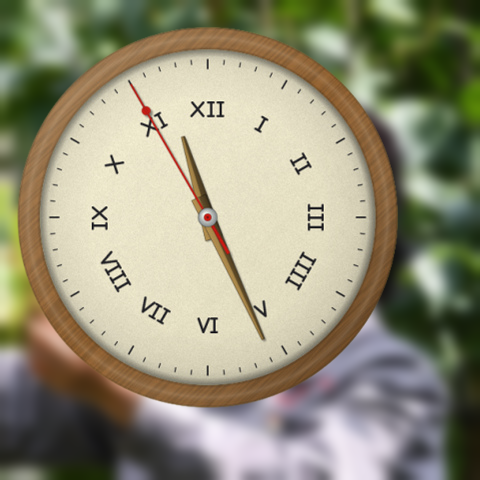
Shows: 11:25:55
